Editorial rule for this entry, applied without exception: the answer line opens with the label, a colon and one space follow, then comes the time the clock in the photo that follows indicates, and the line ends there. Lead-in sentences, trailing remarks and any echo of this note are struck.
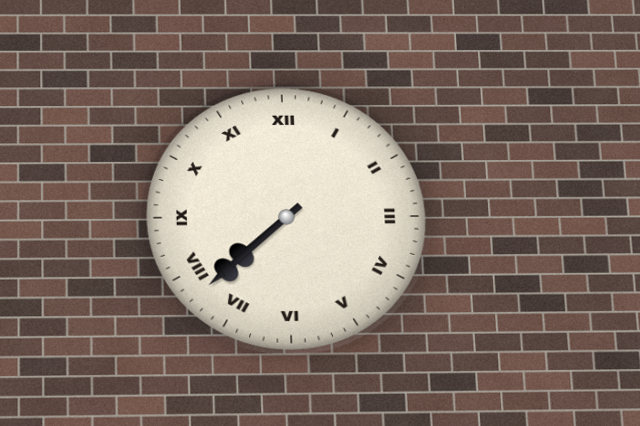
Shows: 7:38
